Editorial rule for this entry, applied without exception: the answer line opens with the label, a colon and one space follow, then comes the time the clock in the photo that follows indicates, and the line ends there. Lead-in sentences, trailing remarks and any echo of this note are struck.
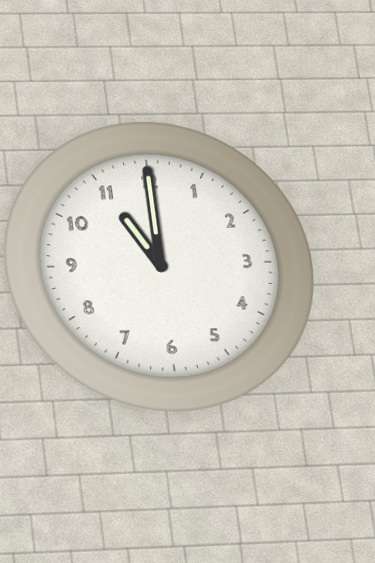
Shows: 11:00
